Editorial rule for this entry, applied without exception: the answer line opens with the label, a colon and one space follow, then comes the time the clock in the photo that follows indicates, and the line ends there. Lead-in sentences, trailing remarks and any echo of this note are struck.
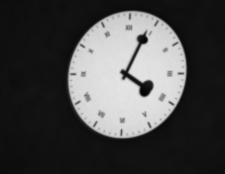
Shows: 4:04
